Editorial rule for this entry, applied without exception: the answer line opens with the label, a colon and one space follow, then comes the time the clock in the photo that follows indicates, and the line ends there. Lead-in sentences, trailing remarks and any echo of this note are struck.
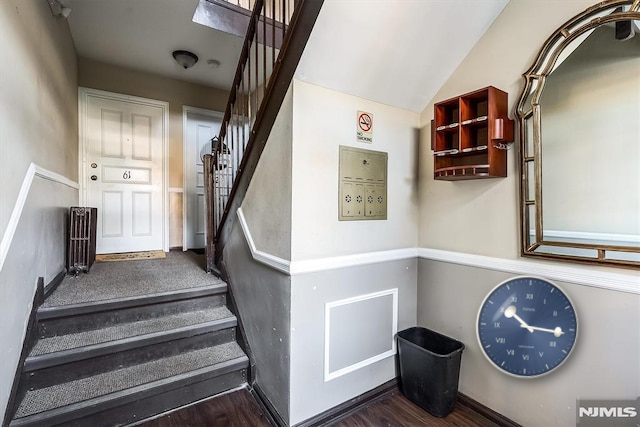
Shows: 10:16
